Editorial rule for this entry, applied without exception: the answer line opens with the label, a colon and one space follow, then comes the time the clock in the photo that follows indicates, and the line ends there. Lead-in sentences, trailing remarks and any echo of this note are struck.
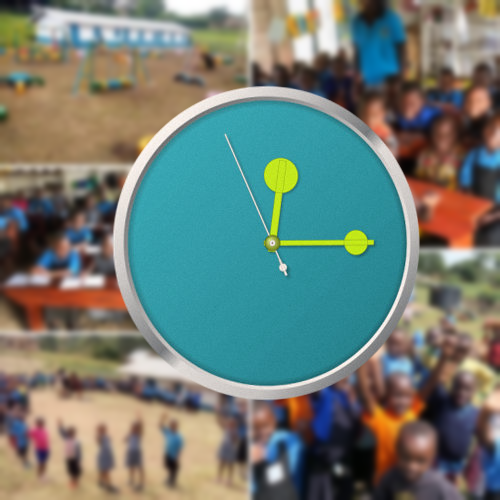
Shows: 12:14:56
